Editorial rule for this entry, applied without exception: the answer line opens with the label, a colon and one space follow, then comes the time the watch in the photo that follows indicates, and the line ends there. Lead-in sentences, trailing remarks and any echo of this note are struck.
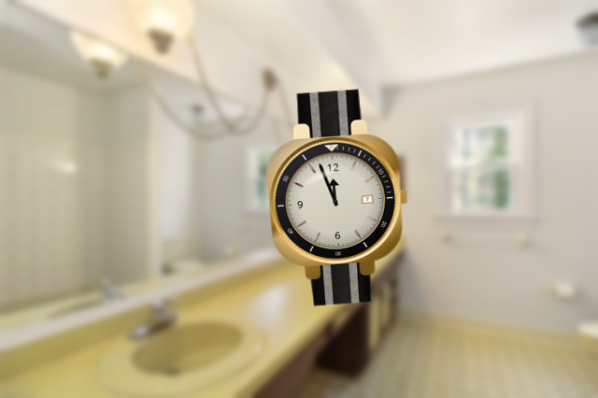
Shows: 11:57
